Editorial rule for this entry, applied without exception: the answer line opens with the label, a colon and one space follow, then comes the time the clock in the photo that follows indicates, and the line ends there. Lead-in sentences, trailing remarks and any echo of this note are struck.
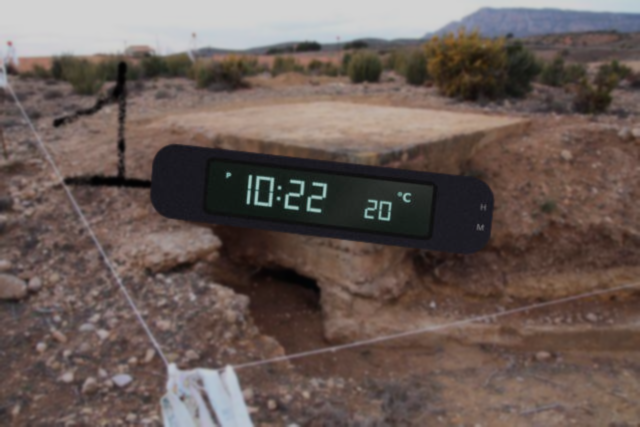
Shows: 10:22
